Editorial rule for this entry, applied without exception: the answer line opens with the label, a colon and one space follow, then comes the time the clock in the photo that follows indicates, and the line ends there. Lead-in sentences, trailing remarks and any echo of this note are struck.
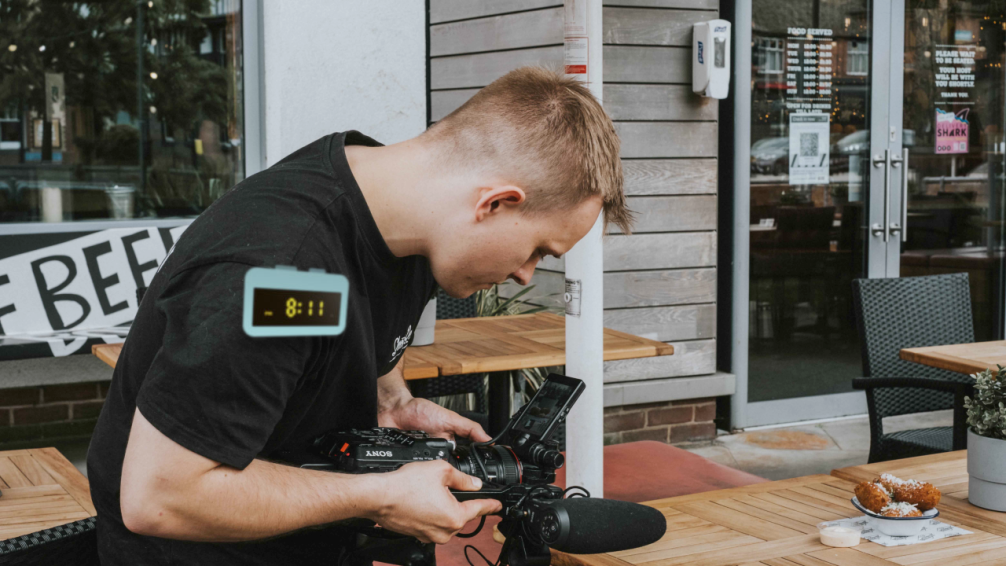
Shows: 8:11
